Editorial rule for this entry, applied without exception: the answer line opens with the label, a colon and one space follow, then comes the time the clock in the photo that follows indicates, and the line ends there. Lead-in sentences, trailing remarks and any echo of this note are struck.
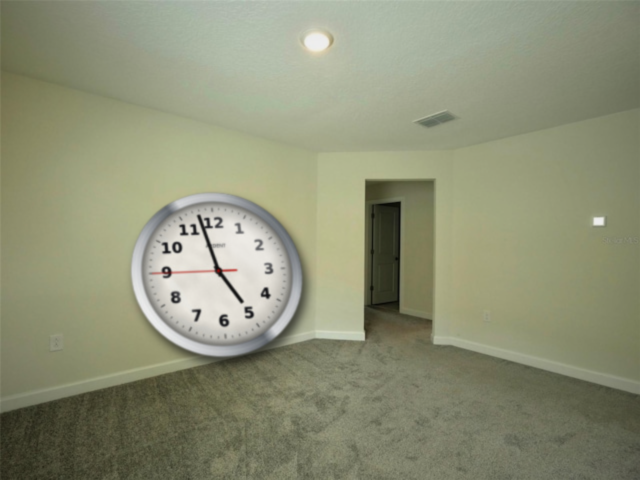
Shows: 4:57:45
